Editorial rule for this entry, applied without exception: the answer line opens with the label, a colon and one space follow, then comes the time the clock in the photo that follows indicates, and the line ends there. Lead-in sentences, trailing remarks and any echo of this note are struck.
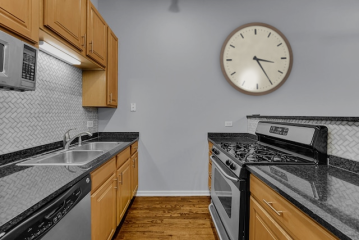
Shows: 3:25
